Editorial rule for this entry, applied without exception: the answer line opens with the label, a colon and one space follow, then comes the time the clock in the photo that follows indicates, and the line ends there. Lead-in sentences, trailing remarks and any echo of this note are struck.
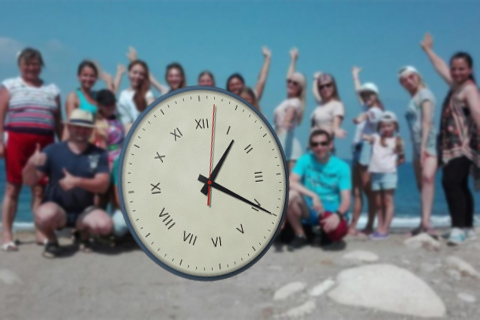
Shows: 1:20:02
